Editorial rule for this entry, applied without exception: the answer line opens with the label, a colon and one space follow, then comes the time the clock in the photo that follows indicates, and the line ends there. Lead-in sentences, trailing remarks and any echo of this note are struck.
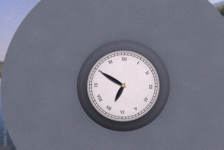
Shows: 6:50
